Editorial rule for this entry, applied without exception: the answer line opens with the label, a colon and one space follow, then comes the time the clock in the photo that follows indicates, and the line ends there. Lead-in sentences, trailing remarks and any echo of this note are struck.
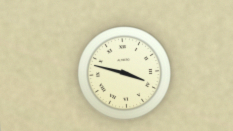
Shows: 3:48
